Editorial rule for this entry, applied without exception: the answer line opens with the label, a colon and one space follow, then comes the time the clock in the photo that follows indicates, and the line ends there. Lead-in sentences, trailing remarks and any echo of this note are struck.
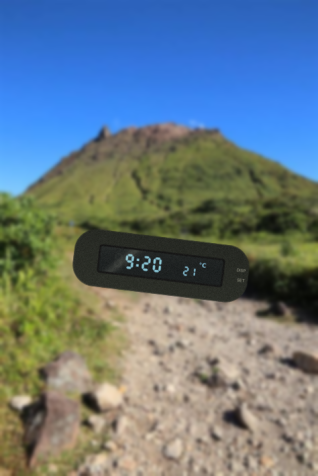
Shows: 9:20
